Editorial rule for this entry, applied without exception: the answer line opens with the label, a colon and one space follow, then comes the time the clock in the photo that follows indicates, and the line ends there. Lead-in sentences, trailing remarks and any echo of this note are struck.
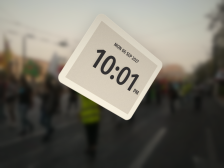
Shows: 10:01
